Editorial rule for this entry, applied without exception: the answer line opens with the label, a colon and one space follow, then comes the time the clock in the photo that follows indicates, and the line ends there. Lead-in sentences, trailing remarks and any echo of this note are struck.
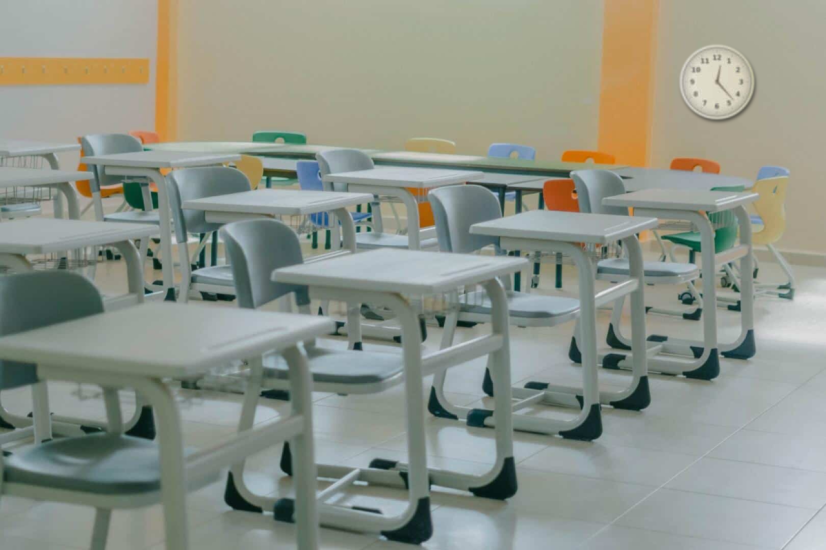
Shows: 12:23
